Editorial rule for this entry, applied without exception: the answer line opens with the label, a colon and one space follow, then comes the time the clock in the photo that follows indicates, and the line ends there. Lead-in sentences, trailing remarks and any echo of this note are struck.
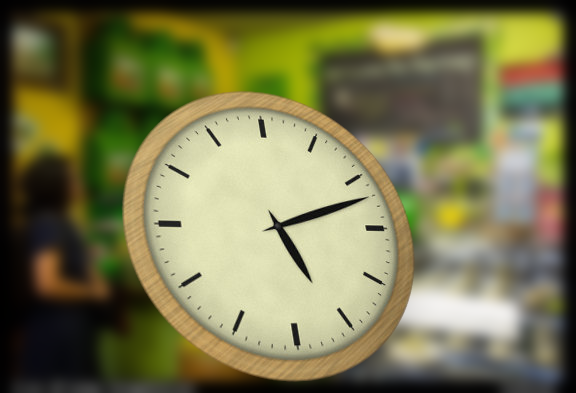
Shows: 5:12
